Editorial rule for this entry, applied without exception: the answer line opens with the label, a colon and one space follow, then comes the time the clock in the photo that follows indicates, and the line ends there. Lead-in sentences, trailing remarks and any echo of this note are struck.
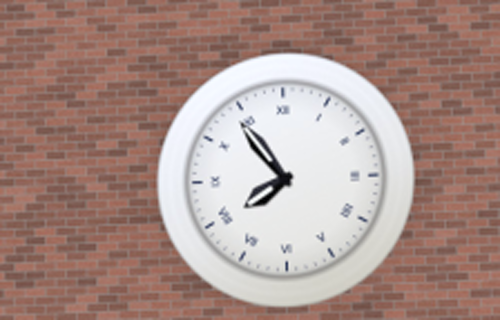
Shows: 7:54
